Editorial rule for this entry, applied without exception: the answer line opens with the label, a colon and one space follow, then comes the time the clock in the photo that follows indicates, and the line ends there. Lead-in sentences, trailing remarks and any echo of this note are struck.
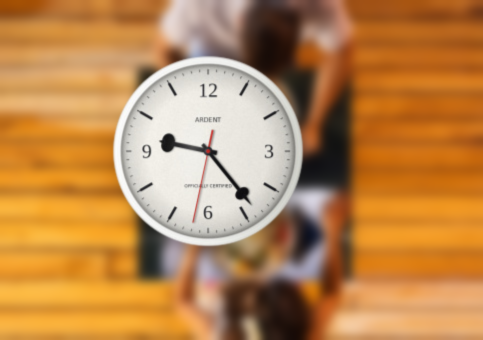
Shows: 9:23:32
